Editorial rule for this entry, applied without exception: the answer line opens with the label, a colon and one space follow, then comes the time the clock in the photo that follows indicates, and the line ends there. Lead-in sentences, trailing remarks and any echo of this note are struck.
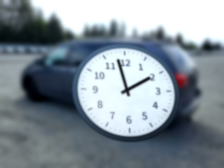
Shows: 1:58
